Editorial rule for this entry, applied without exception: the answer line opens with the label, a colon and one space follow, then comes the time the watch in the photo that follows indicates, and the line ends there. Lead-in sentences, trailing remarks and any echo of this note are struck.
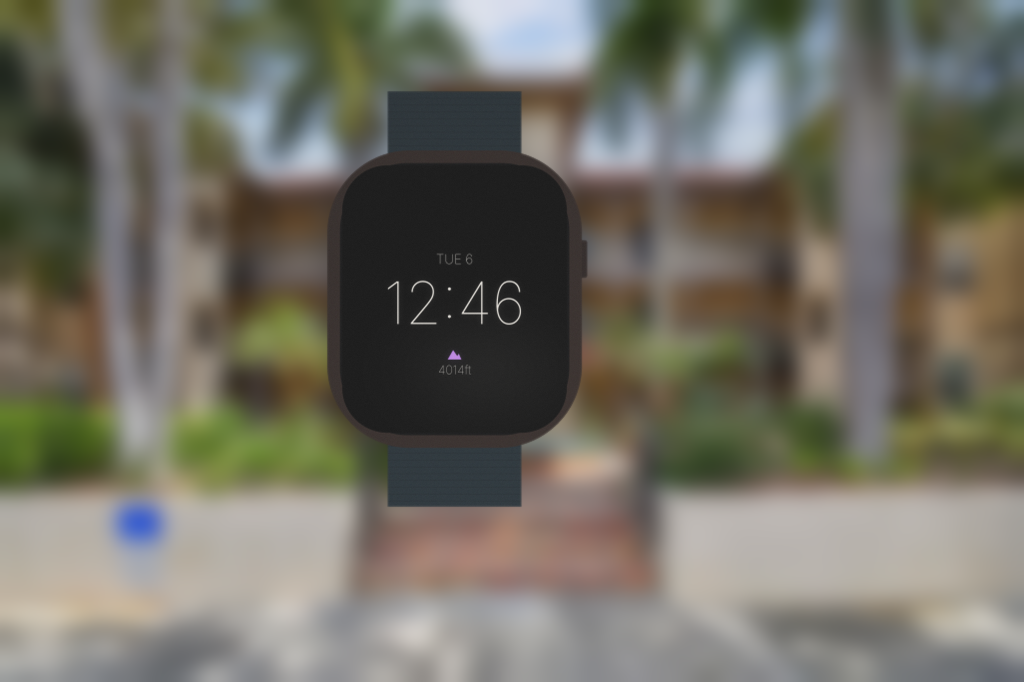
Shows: 12:46
